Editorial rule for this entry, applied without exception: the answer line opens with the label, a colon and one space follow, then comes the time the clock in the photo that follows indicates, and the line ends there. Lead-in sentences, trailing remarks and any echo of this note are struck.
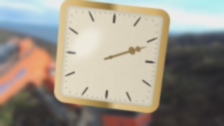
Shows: 2:11
